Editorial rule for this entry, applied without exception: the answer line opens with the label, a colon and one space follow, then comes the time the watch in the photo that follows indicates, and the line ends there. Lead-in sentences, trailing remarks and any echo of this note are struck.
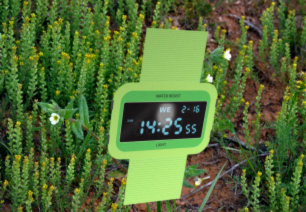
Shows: 14:25:55
